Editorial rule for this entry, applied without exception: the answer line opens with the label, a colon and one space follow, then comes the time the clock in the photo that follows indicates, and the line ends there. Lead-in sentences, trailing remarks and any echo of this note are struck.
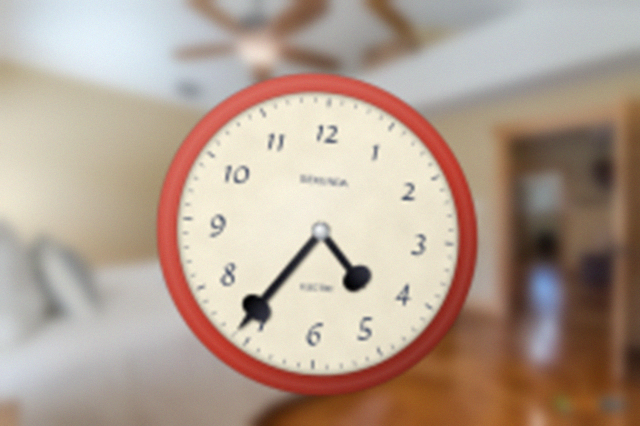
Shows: 4:36
